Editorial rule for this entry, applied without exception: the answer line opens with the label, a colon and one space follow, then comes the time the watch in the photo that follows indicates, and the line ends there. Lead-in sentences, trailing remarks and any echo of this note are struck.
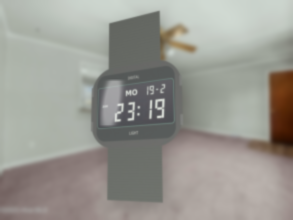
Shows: 23:19
